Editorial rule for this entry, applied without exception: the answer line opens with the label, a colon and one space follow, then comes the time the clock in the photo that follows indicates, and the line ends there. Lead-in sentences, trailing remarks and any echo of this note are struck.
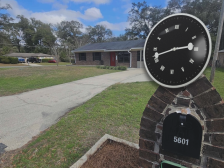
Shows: 2:42
